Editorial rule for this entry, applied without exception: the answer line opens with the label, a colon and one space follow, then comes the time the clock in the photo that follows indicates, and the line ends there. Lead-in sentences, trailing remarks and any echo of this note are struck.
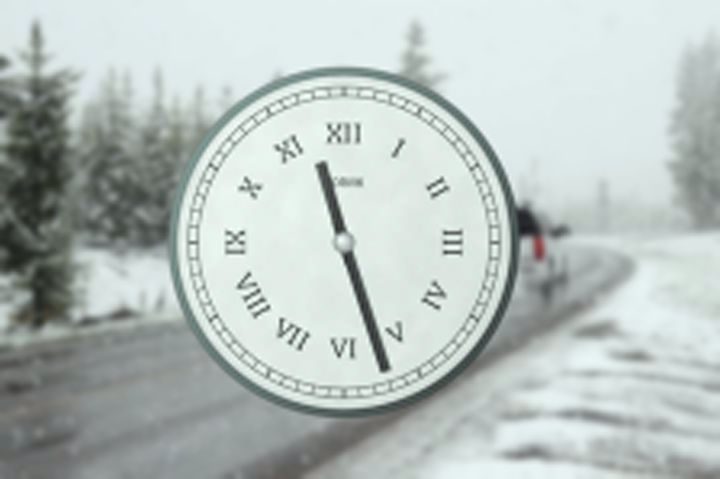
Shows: 11:27
